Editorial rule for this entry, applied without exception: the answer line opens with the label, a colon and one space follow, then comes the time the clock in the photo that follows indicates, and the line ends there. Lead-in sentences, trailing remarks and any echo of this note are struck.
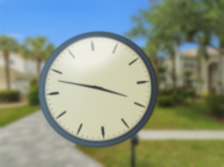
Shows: 3:48
